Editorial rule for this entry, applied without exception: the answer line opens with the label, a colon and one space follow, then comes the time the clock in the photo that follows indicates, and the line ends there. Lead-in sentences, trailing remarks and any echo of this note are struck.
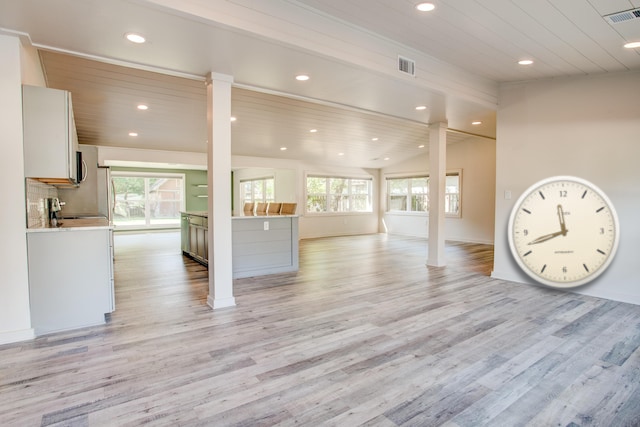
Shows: 11:42
